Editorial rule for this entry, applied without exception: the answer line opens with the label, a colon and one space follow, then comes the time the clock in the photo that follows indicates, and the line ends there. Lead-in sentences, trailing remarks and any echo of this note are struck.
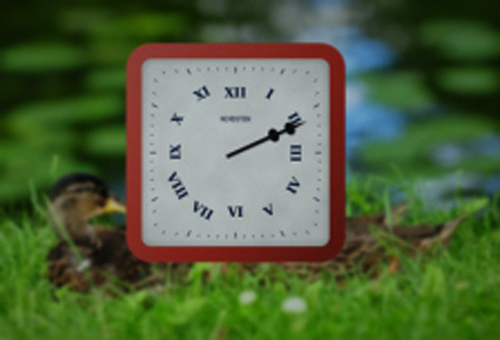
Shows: 2:11
